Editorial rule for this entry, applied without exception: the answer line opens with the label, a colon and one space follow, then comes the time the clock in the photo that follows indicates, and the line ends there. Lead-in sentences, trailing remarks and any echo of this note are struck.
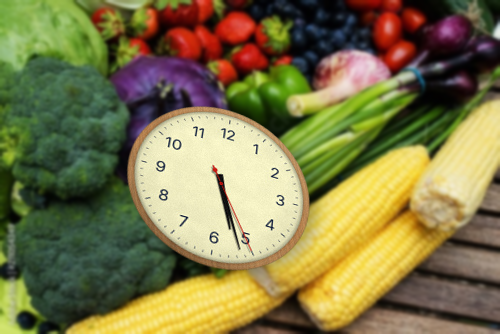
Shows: 5:26:25
